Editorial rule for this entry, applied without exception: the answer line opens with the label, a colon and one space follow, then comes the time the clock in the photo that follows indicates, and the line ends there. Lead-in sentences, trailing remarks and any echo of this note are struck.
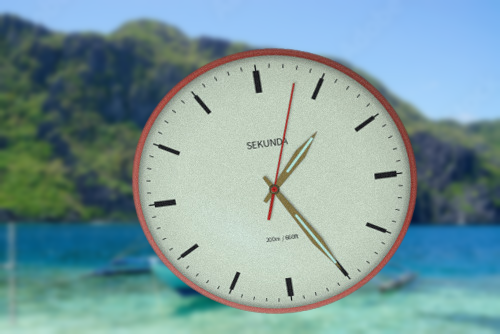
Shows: 1:25:03
